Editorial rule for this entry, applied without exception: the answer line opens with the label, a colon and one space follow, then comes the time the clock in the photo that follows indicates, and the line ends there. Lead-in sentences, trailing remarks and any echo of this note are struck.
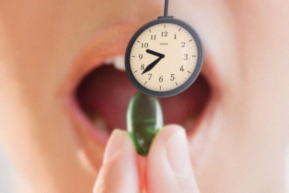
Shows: 9:38
